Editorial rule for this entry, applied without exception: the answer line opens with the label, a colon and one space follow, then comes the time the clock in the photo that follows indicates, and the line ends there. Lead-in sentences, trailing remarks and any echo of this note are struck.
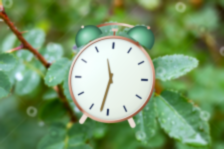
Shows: 11:32
